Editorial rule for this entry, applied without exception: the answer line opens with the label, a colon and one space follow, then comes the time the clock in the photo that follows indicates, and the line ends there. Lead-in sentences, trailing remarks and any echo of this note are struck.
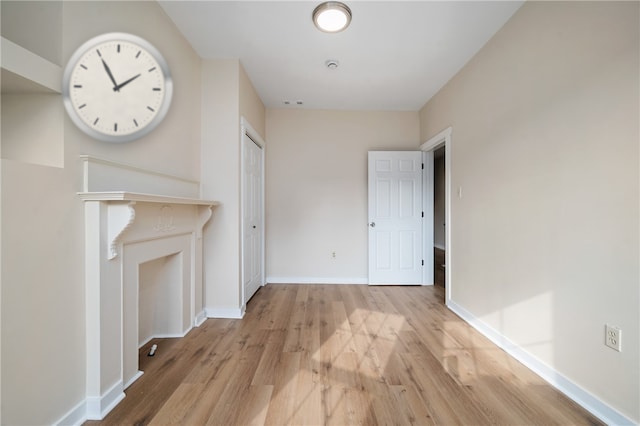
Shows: 1:55
